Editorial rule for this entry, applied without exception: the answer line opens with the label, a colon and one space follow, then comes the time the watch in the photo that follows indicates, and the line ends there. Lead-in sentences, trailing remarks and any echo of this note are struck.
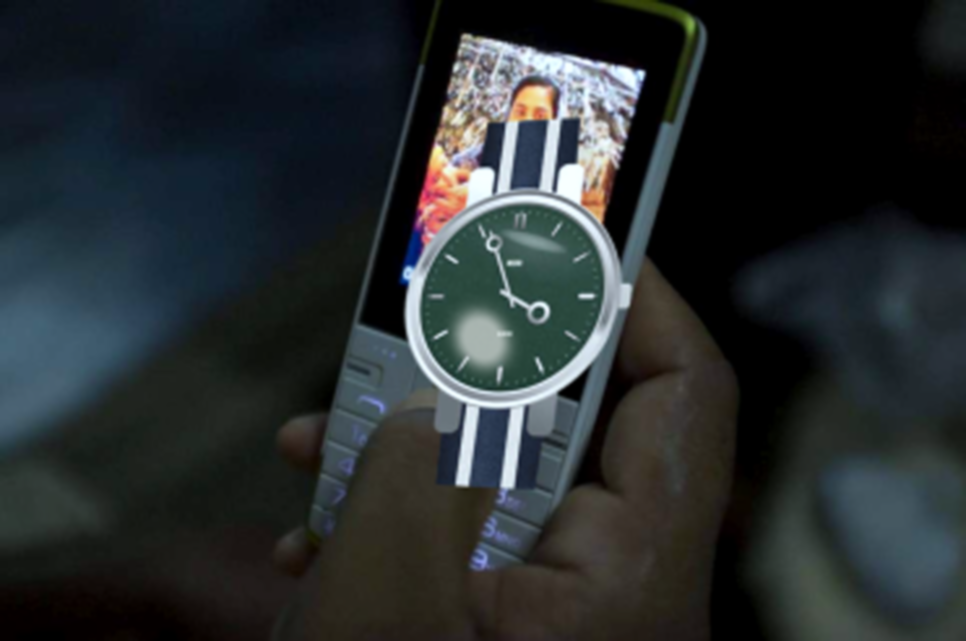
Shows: 3:56
